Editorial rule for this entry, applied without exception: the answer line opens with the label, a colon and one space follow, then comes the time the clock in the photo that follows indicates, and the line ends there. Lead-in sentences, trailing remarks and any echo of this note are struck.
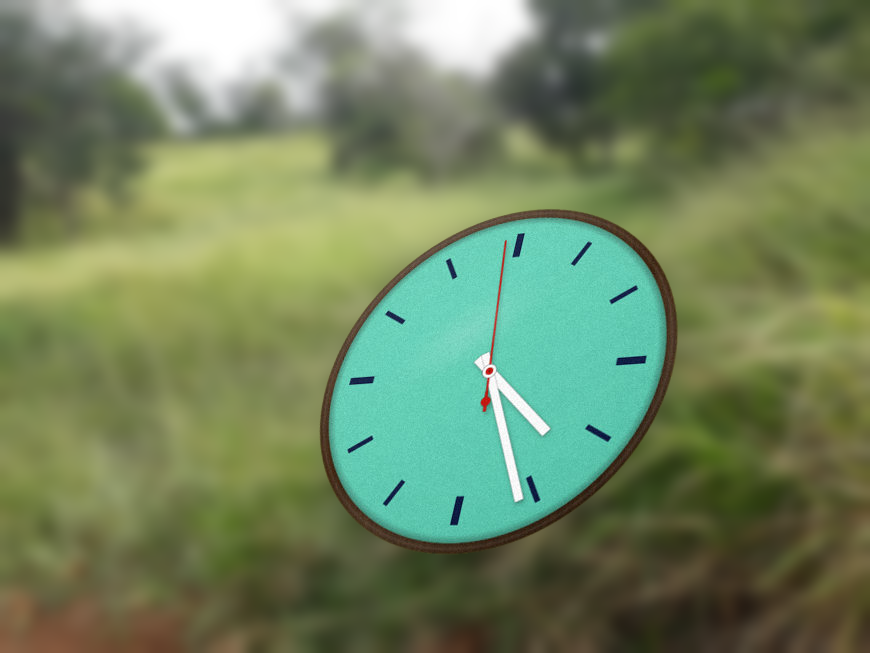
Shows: 4:25:59
